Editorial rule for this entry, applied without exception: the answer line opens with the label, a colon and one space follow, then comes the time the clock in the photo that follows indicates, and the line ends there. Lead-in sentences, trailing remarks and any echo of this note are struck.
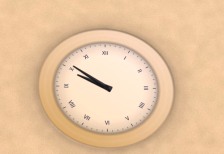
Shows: 9:51
